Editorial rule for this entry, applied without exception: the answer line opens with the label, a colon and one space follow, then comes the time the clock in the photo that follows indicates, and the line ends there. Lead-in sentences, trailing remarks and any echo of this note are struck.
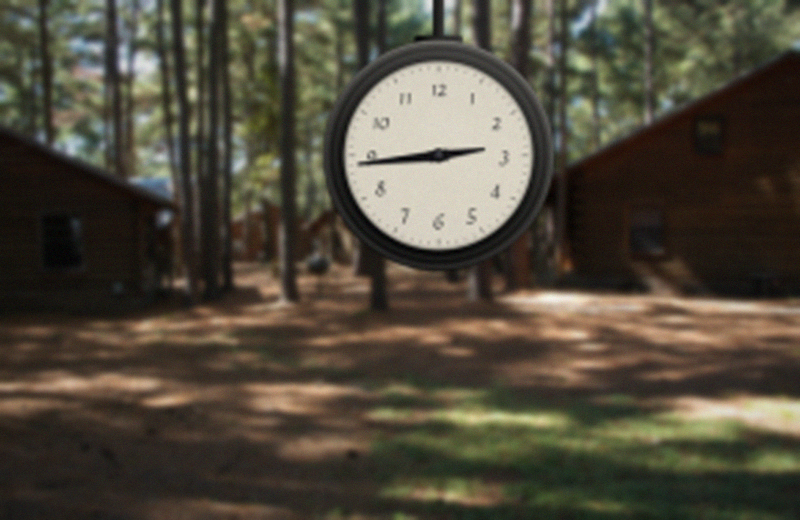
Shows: 2:44
